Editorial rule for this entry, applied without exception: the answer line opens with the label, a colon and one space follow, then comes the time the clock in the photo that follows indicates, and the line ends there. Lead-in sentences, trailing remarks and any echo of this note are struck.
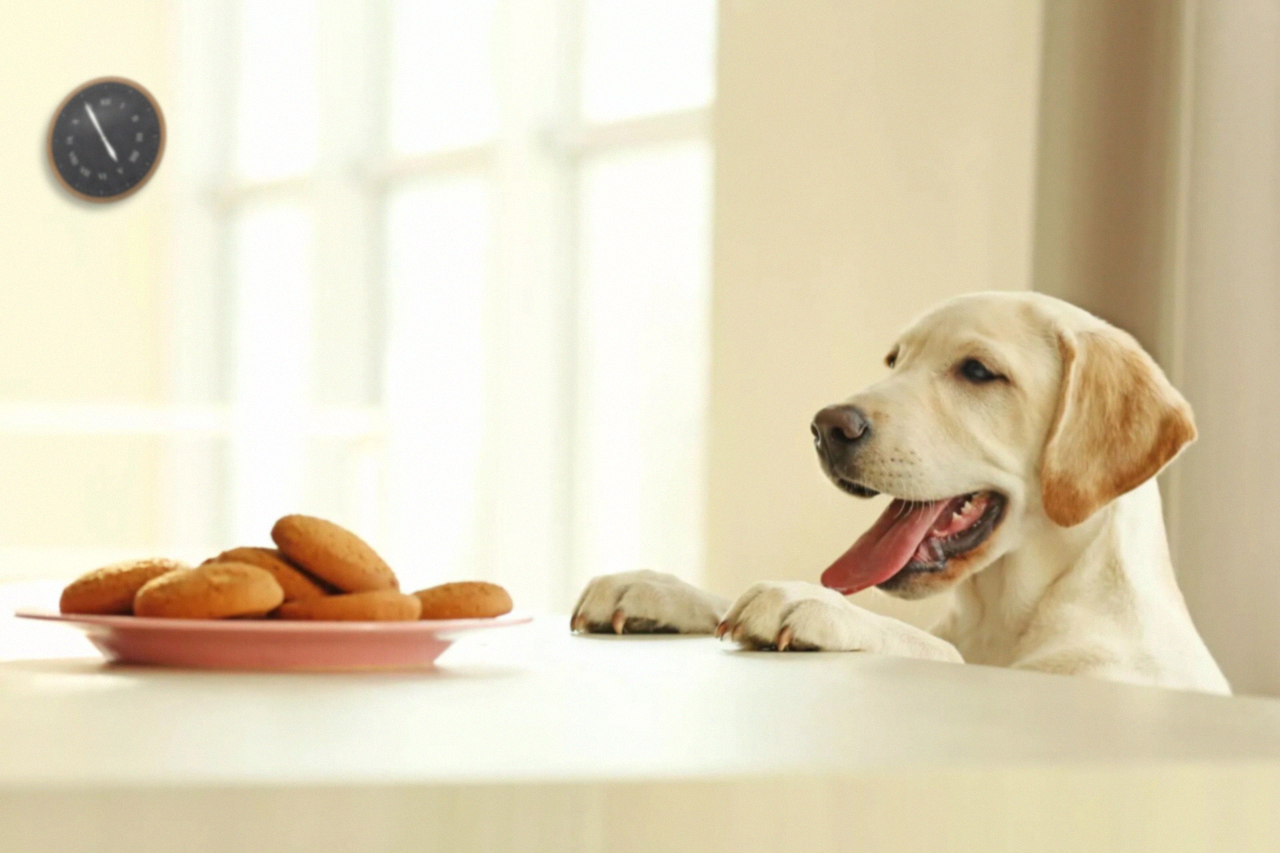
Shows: 4:55
